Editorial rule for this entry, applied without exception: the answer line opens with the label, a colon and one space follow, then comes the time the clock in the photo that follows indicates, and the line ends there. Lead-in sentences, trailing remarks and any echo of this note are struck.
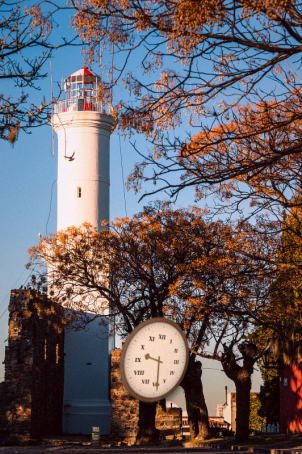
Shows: 9:29
